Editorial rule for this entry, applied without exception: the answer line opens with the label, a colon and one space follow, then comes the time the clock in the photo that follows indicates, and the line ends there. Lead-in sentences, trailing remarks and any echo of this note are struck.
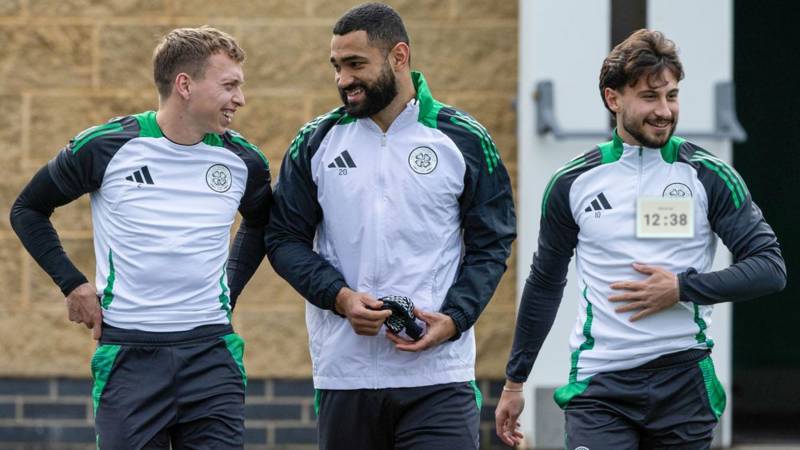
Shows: 12:38
